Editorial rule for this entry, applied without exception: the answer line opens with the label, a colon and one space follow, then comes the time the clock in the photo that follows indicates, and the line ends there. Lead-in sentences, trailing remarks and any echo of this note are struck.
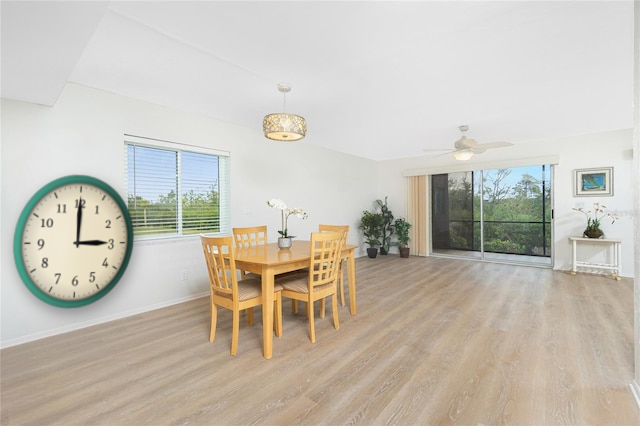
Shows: 3:00
